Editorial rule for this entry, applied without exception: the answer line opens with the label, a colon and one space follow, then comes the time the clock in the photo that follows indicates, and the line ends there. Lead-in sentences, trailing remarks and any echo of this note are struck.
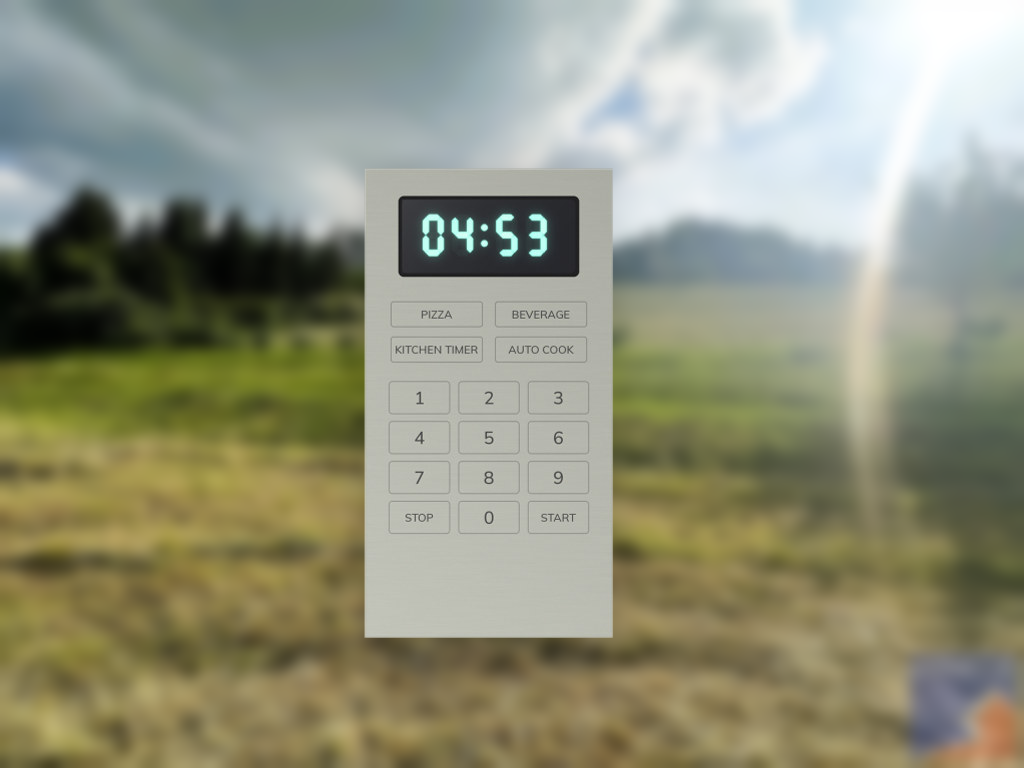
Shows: 4:53
